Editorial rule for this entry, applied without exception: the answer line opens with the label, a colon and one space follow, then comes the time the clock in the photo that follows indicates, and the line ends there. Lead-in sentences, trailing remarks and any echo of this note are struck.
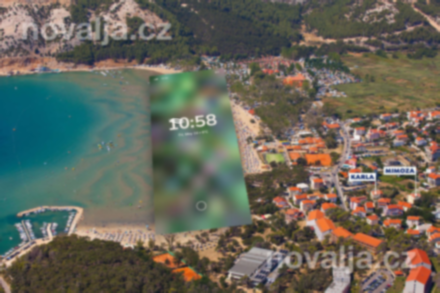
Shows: 10:58
